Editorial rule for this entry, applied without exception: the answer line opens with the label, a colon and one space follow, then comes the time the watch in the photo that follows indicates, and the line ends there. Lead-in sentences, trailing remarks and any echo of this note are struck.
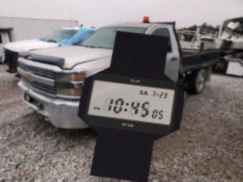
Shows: 10:45:05
